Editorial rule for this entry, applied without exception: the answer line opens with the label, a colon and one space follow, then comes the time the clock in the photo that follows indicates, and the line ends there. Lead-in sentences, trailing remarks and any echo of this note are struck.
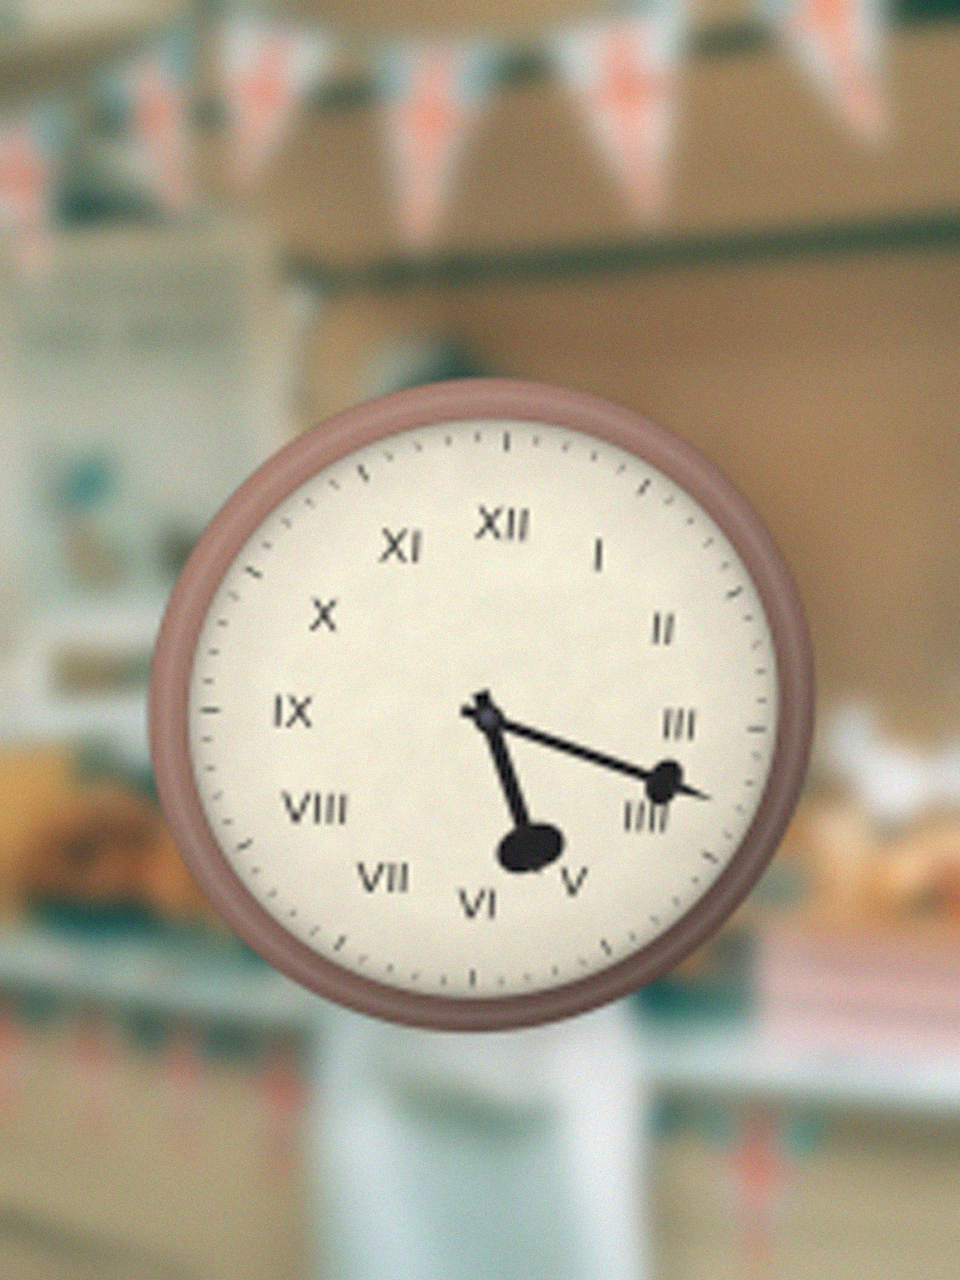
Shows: 5:18
